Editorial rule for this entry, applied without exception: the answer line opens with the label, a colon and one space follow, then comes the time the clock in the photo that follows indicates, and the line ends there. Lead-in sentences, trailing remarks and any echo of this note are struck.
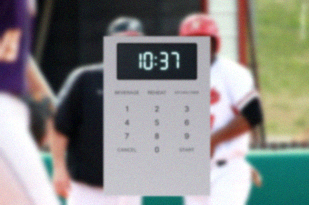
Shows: 10:37
